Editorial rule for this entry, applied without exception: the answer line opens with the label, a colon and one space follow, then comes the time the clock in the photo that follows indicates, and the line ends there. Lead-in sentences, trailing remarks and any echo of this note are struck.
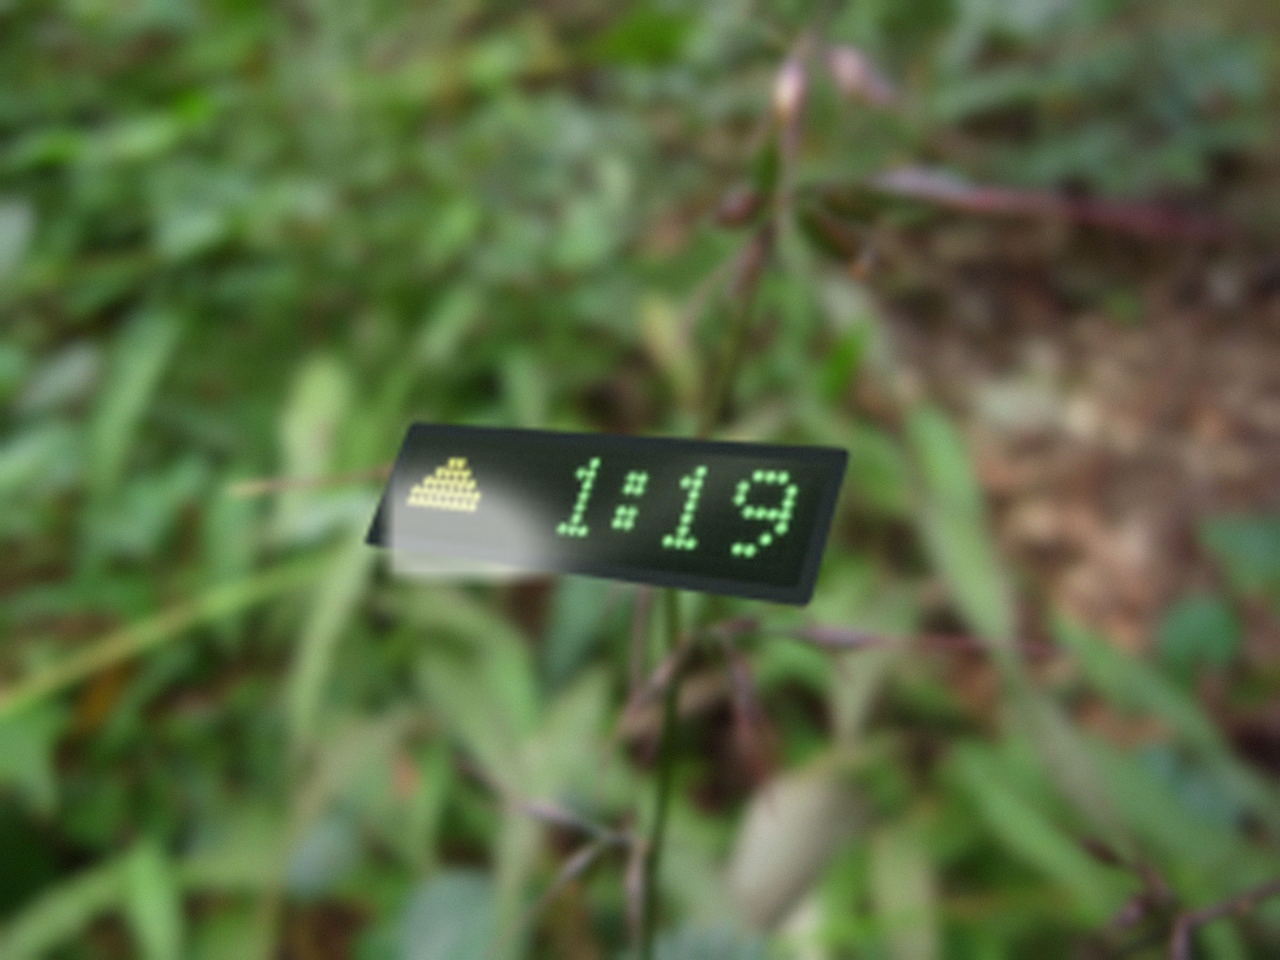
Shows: 1:19
